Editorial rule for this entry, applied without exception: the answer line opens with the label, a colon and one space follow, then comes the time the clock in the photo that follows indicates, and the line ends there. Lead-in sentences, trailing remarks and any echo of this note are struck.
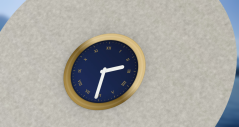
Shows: 2:31
